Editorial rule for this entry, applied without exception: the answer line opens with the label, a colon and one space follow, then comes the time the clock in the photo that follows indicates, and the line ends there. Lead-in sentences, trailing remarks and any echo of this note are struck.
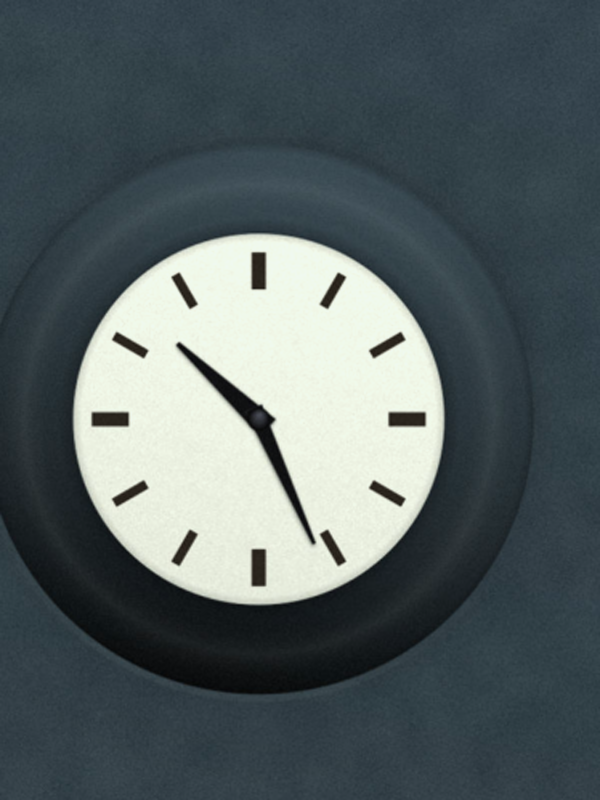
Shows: 10:26
